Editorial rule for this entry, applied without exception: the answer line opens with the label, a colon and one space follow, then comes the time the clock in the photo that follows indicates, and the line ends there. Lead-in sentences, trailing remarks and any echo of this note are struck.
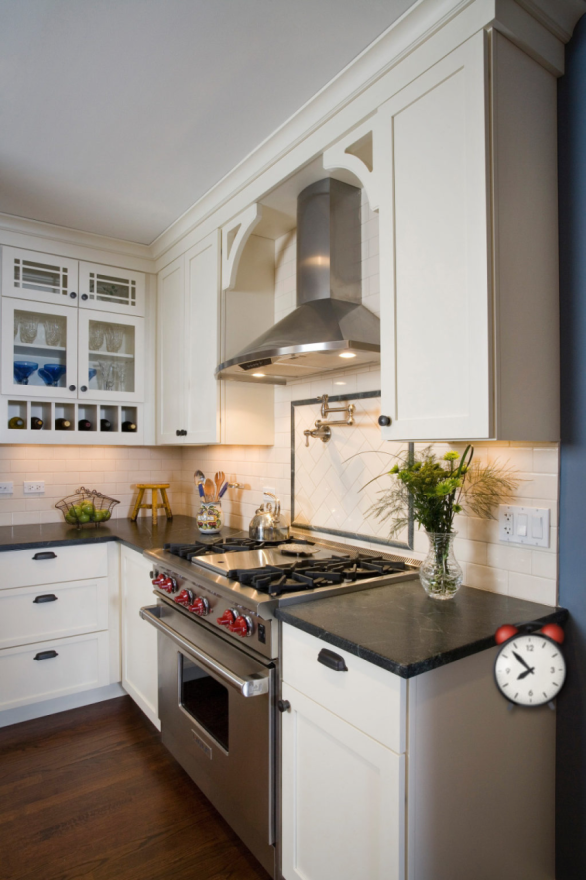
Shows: 7:53
